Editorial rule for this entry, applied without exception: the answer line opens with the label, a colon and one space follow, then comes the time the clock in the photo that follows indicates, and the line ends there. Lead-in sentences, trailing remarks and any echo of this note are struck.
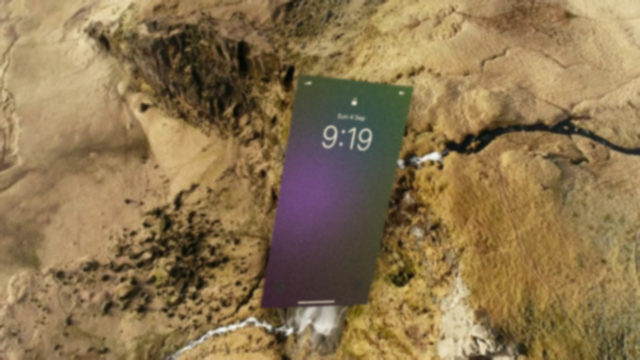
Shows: 9:19
